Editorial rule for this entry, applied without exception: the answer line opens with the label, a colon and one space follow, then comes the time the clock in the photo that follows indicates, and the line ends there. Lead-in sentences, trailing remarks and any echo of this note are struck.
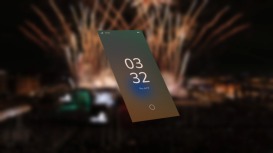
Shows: 3:32
